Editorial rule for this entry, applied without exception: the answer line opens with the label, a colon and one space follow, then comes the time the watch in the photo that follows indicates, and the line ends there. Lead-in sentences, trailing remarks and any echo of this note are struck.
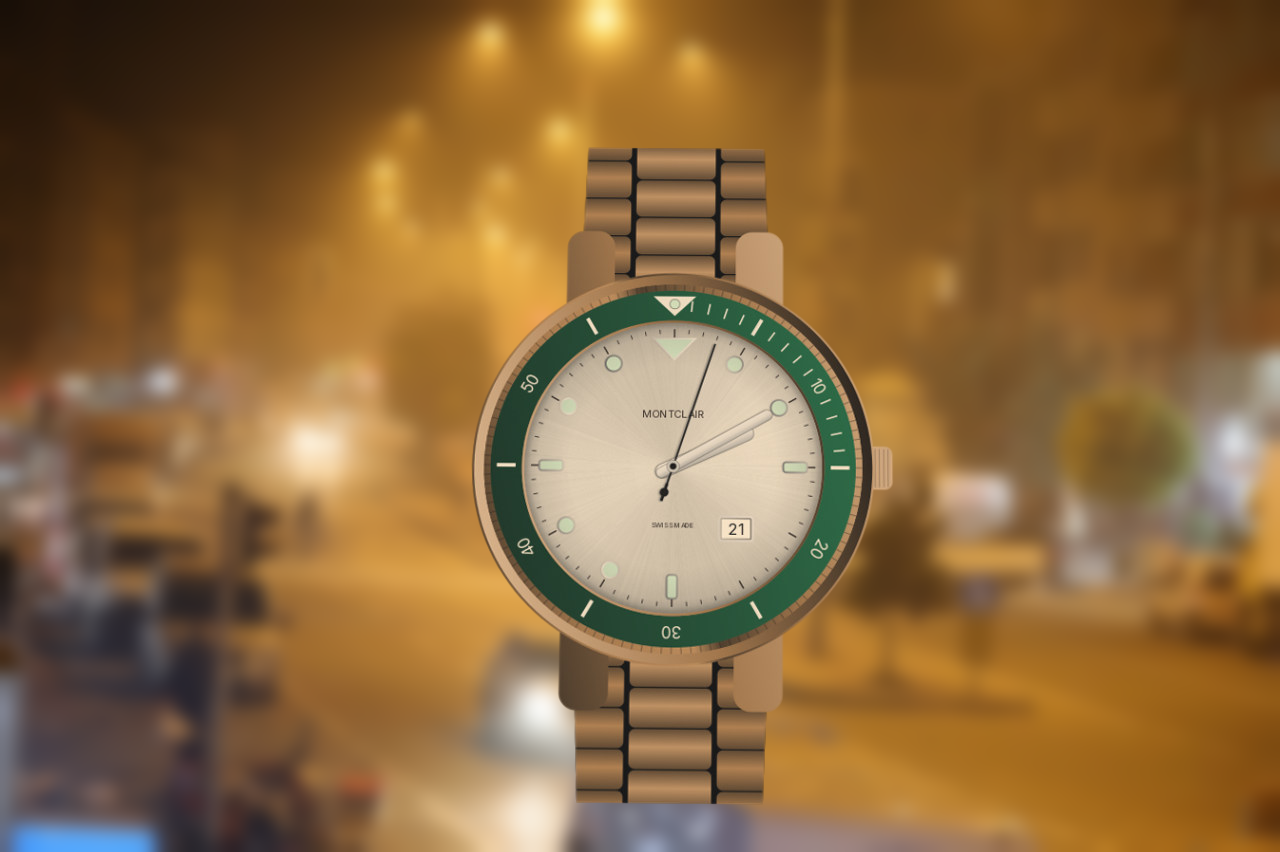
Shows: 2:10:03
